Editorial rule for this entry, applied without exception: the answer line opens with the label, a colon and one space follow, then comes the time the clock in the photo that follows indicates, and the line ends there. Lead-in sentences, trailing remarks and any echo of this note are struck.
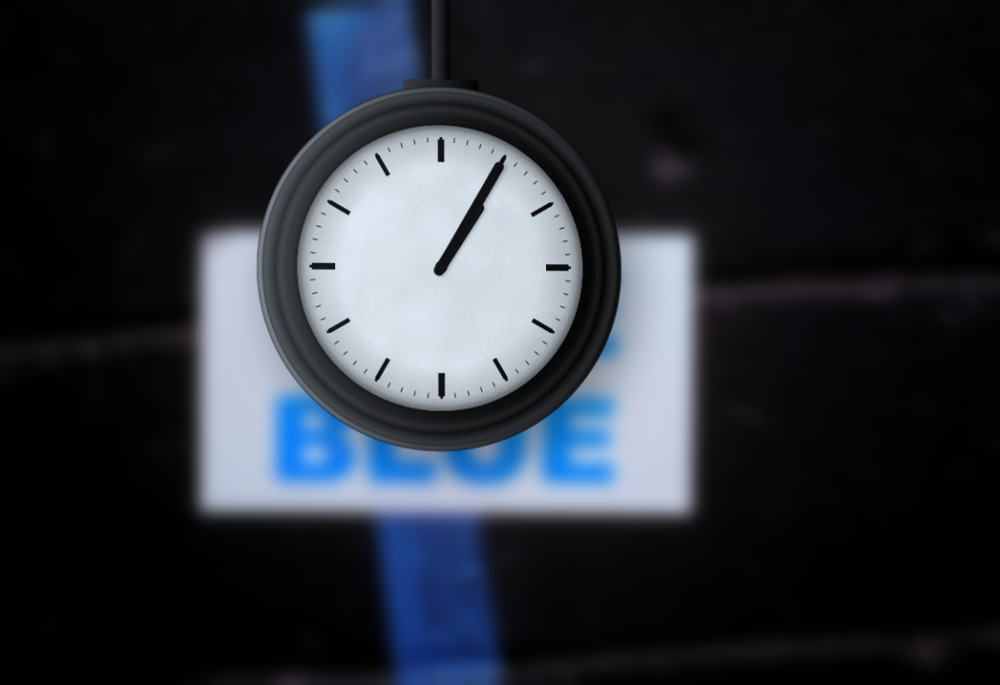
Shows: 1:05
